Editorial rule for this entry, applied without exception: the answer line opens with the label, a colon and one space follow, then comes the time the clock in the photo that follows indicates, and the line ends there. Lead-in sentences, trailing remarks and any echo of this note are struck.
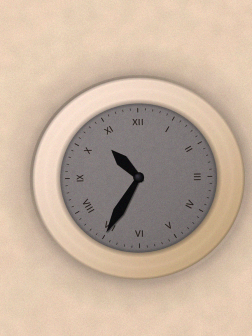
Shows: 10:35
